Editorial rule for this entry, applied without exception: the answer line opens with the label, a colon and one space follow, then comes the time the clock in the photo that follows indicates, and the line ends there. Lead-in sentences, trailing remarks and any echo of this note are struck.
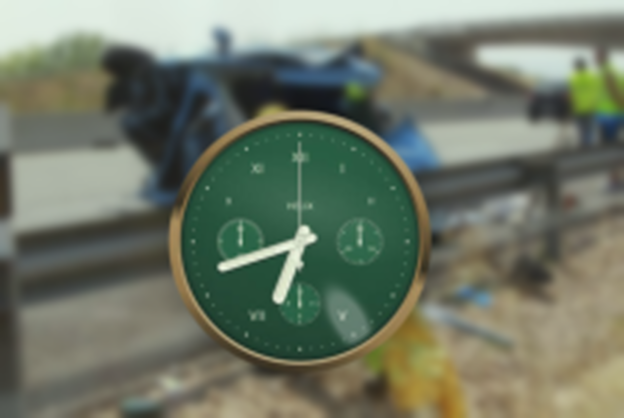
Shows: 6:42
